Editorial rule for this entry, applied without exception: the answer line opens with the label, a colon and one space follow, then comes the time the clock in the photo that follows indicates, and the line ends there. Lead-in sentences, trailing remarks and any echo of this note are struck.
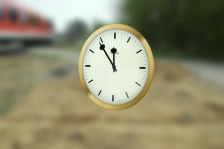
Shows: 11:54
